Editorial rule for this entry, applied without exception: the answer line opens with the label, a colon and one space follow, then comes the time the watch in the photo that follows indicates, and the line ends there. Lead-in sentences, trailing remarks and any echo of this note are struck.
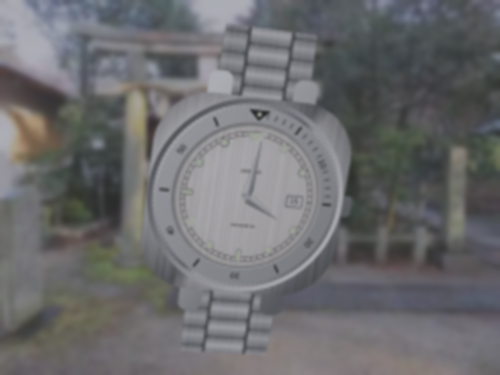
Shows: 4:01
